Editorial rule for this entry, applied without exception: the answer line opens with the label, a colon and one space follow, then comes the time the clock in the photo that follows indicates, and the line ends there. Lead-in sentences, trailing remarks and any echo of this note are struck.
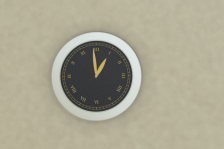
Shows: 12:59
